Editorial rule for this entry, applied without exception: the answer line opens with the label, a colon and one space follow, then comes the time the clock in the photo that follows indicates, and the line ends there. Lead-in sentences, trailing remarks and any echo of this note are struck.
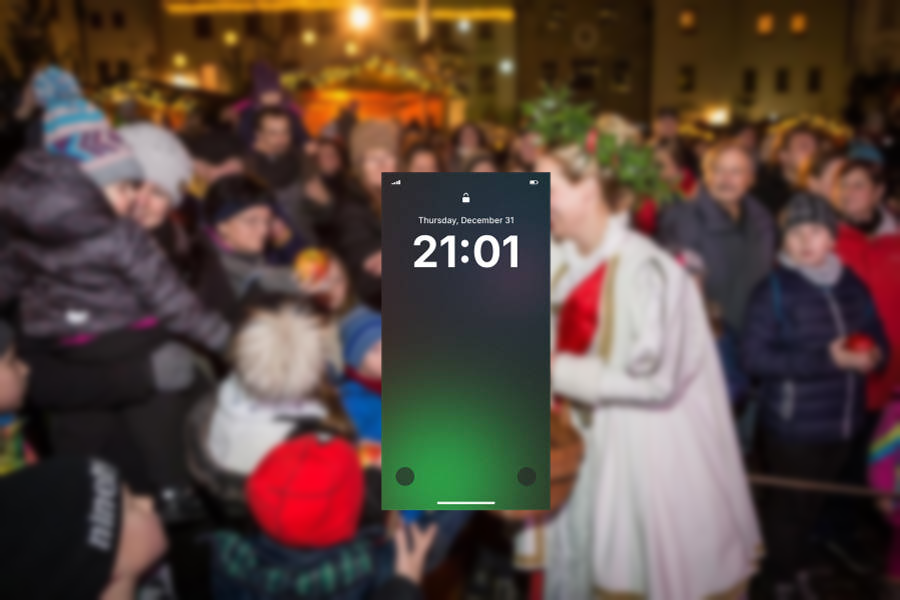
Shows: 21:01
